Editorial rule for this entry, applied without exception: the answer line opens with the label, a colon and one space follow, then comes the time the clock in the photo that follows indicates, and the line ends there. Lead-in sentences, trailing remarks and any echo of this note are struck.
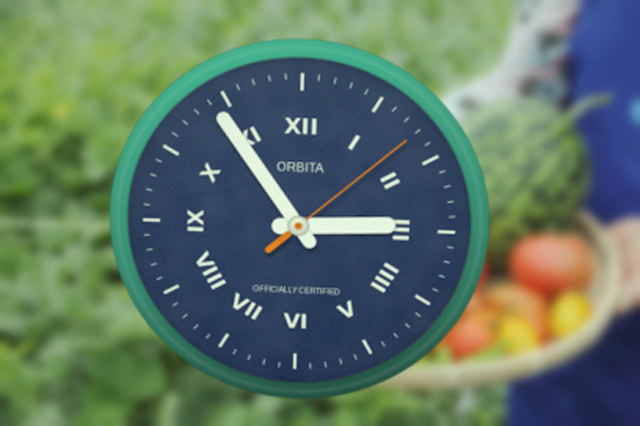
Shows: 2:54:08
